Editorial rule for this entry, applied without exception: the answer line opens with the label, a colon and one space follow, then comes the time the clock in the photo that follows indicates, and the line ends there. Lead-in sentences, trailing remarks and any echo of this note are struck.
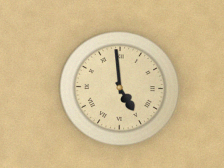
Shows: 4:59
